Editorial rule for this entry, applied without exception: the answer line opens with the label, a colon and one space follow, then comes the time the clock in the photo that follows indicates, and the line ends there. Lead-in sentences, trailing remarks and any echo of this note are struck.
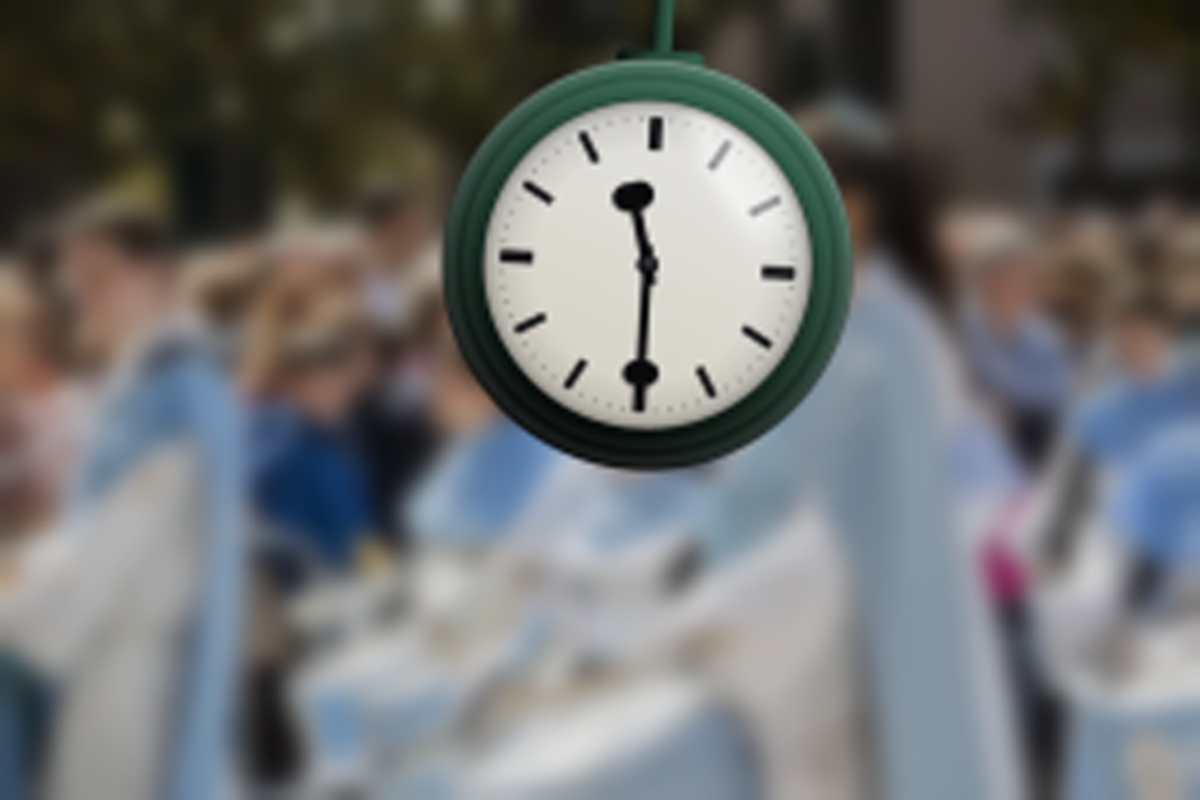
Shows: 11:30
